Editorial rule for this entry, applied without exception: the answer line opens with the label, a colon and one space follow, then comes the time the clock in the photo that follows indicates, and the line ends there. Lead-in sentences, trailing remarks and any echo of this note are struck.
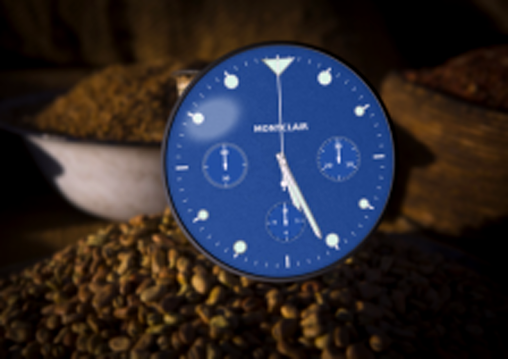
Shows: 5:26
